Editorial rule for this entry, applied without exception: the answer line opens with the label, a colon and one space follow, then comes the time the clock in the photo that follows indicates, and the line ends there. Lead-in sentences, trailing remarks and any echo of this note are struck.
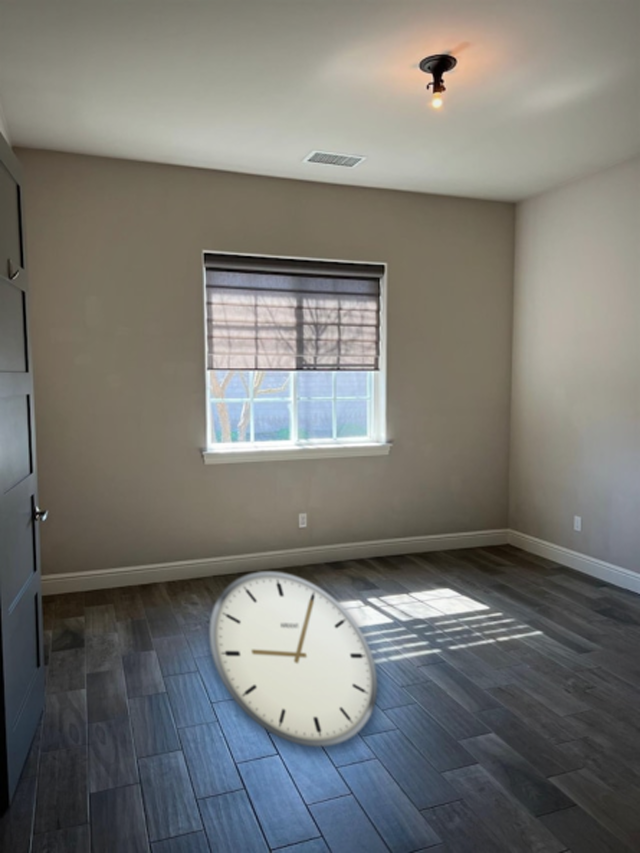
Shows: 9:05
